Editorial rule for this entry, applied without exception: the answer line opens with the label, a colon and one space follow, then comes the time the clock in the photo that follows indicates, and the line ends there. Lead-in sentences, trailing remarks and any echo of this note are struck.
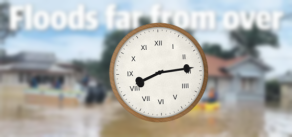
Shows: 8:14
